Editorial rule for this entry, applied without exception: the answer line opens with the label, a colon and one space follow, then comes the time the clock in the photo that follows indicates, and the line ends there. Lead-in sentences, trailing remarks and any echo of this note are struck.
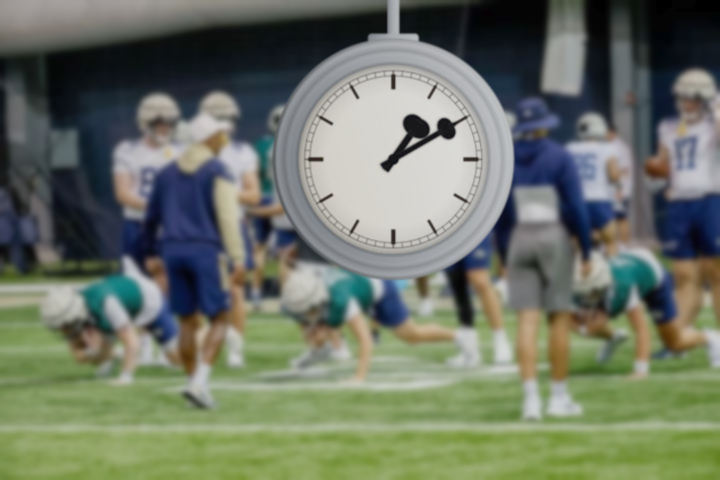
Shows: 1:10
